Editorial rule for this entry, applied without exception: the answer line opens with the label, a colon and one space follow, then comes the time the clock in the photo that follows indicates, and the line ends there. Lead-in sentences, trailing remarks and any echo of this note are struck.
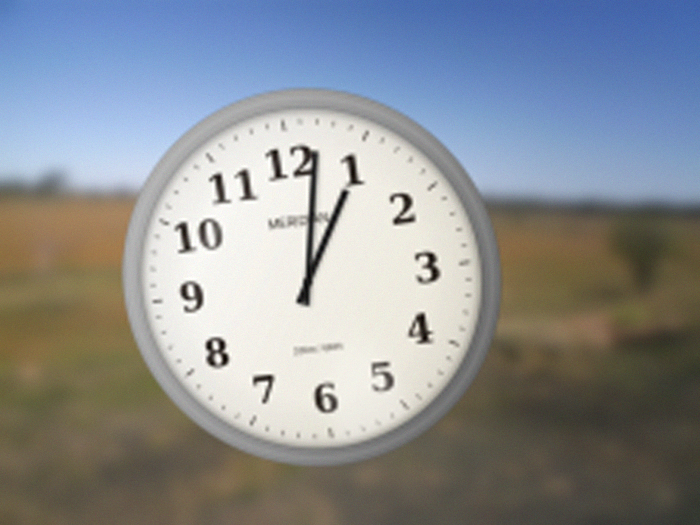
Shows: 1:02
